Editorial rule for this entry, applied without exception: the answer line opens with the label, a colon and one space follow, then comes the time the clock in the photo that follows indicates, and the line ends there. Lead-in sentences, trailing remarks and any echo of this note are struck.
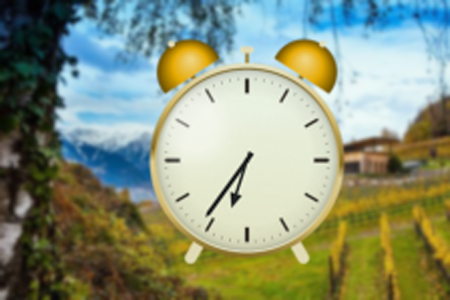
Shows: 6:36
